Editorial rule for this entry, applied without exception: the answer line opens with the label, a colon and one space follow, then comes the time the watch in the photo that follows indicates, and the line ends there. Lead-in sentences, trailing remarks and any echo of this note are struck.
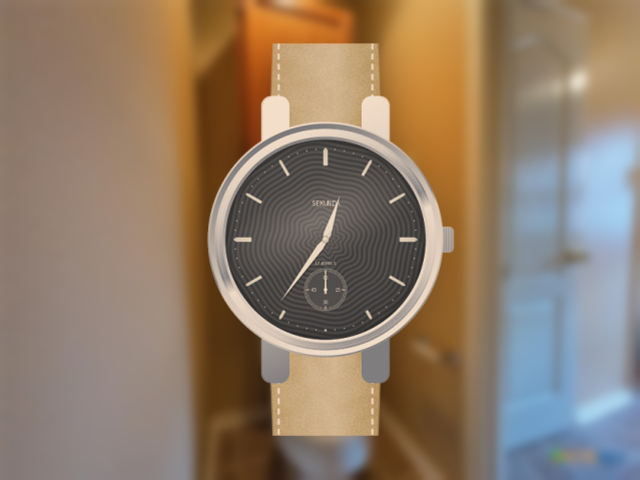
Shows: 12:36
